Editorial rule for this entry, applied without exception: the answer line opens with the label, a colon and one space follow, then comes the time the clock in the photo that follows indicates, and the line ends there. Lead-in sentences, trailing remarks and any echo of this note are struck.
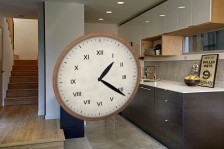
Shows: 1:21
